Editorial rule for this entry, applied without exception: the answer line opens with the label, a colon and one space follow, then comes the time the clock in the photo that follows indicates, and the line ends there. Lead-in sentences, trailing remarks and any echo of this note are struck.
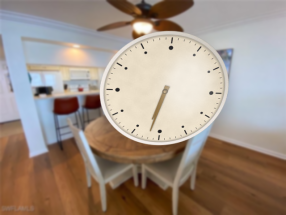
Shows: 6:32
